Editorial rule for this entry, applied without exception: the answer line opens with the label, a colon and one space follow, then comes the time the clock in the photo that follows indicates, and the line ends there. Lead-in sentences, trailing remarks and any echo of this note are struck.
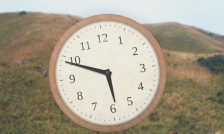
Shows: 5:49
